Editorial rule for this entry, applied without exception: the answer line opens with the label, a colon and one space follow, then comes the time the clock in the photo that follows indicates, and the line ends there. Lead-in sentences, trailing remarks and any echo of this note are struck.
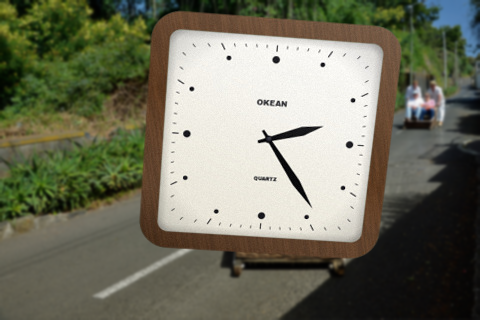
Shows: 2:24
